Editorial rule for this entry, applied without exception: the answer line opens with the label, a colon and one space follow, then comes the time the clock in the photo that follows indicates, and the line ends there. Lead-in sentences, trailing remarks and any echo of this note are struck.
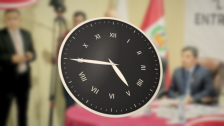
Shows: 4:45
